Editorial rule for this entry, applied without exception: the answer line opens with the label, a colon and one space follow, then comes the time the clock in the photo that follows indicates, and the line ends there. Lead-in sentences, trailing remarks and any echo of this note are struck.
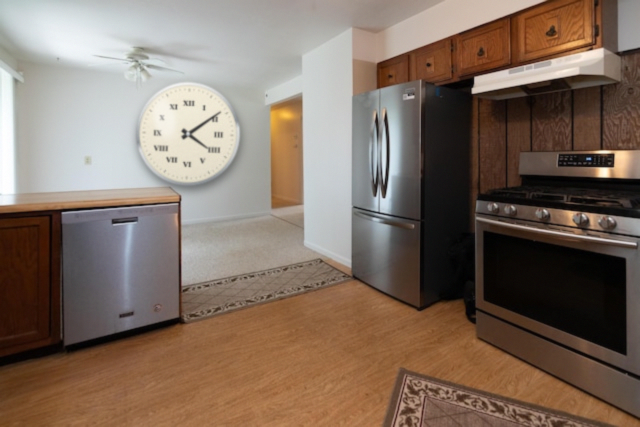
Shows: 4:09
